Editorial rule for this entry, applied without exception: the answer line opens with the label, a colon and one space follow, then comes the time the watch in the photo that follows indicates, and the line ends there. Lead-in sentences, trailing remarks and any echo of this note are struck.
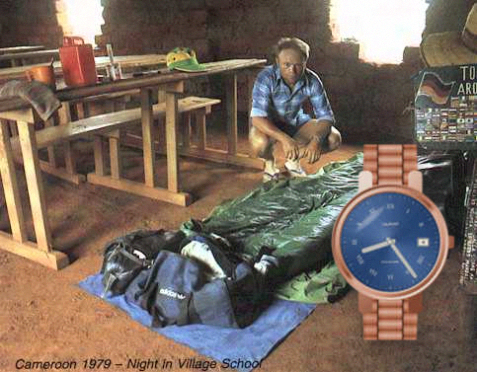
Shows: 8:24
